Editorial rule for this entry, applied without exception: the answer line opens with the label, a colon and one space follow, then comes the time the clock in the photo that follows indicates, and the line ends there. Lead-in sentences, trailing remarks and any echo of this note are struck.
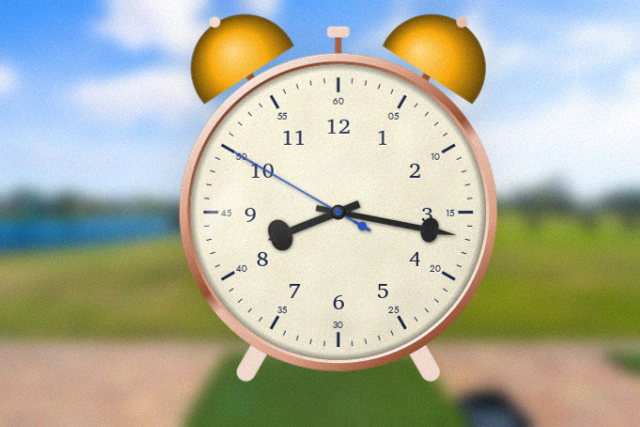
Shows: 8:16:50
